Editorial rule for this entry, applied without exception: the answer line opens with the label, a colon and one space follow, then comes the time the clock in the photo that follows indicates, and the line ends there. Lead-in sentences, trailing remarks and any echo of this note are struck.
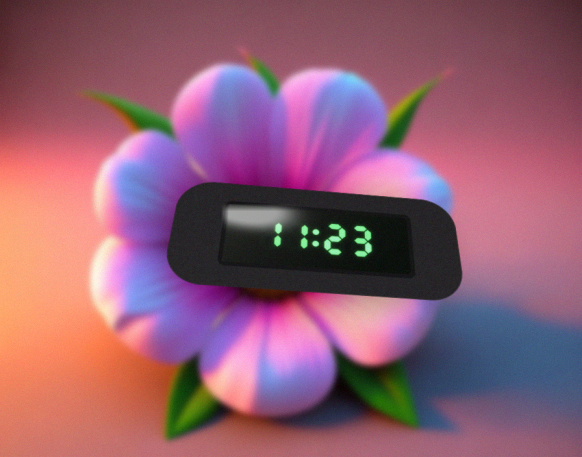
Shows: 11:23
